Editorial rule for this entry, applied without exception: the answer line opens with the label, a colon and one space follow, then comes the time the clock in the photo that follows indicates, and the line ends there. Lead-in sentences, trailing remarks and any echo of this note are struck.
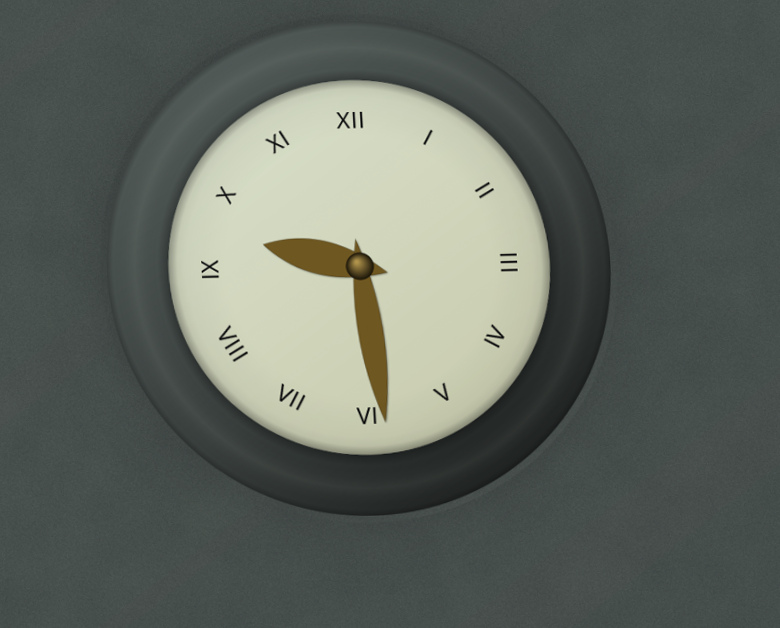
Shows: 9:29
